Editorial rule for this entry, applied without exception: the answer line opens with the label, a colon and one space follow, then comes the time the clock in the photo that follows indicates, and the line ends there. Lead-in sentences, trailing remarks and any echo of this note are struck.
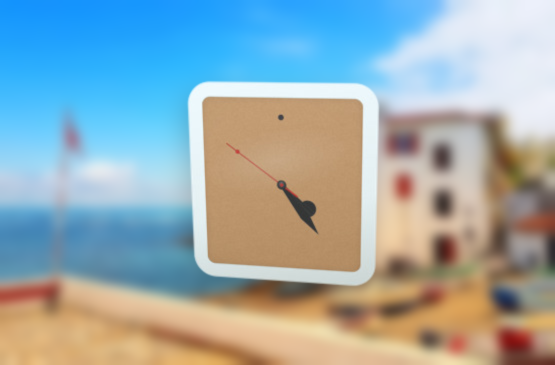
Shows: 4:23:51
